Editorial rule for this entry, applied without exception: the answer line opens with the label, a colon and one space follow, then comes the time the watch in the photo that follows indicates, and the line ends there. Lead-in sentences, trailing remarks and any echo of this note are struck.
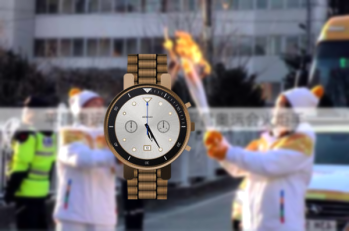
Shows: 5:25
